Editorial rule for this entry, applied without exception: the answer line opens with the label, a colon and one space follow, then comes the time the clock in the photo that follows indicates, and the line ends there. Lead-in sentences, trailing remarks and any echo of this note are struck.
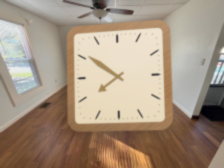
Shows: 7:51
